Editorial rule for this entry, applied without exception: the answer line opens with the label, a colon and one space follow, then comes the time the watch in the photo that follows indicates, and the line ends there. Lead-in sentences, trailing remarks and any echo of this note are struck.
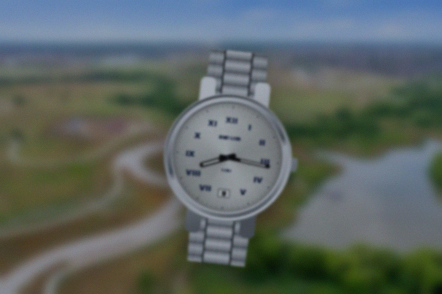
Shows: 8:16
